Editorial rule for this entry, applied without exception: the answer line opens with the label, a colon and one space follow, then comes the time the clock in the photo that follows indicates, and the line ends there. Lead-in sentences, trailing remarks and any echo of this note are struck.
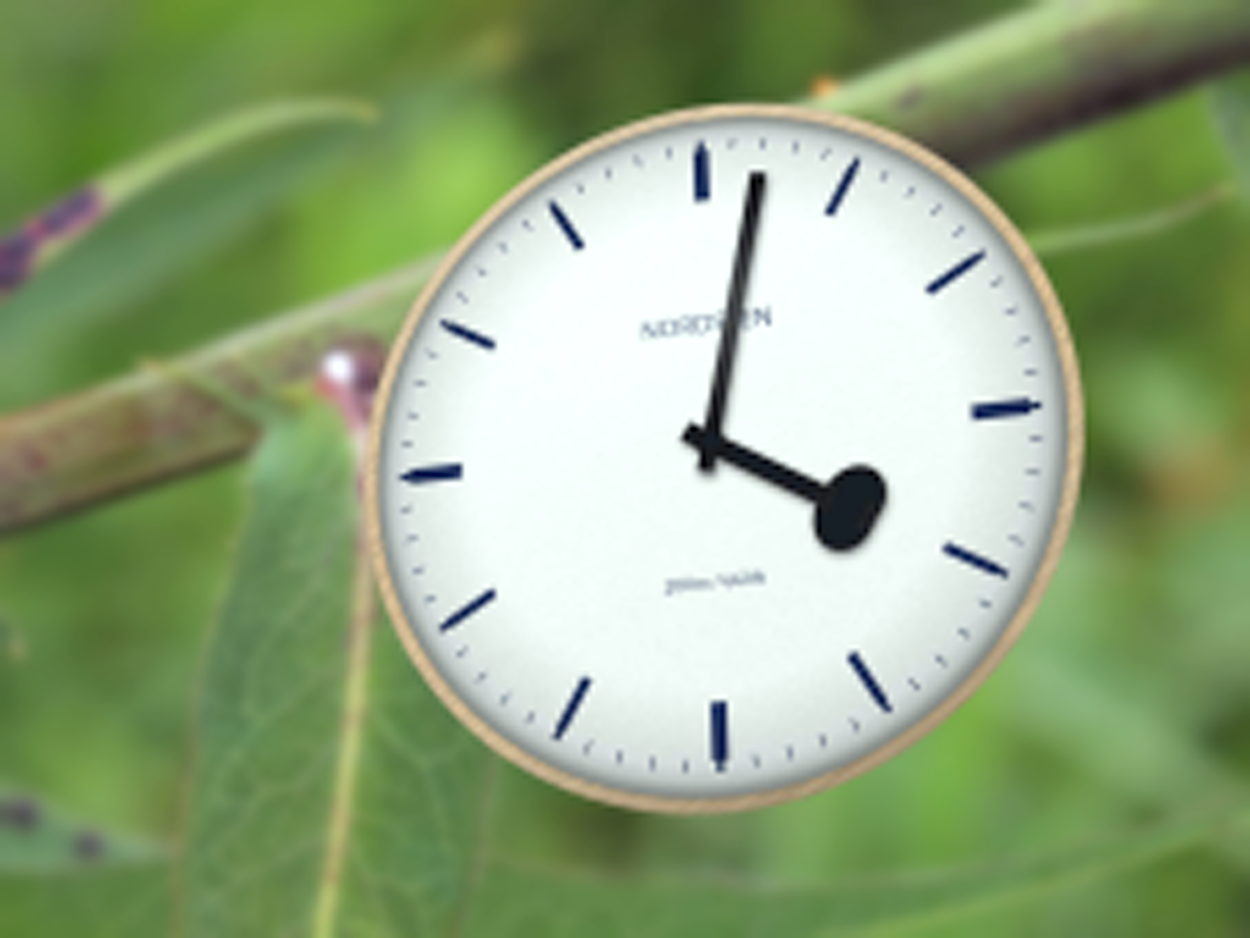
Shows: 4:02
